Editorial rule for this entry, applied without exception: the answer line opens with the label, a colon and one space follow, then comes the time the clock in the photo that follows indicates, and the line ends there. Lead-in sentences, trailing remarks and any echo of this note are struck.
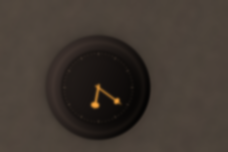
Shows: 6:21
